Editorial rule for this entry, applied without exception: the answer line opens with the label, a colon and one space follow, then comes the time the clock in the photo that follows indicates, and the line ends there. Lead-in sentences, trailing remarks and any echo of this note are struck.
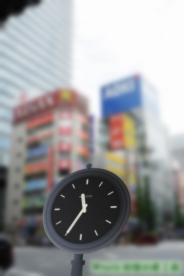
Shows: 11:35
